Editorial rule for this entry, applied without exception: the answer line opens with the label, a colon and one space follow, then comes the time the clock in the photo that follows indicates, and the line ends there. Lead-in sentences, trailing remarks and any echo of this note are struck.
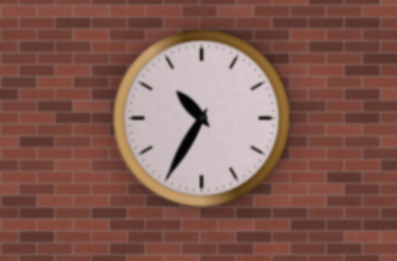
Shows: 10:35
